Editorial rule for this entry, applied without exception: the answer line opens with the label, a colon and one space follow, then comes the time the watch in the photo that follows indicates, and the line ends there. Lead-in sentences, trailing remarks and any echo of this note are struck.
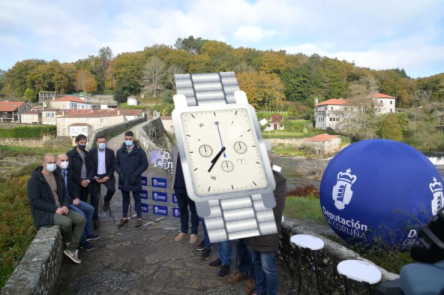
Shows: 7:37
